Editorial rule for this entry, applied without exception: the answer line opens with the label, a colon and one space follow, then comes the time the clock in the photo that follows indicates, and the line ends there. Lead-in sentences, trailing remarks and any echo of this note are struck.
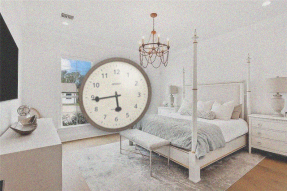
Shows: 5:44
